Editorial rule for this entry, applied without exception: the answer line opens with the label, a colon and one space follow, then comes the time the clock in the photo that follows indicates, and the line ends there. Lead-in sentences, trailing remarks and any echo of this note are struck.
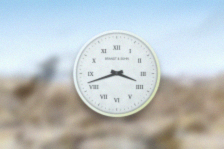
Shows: 3:42
